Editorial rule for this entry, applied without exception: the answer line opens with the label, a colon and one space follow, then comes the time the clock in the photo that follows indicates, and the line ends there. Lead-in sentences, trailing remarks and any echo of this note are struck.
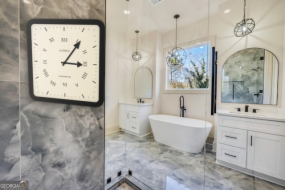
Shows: 3:06
